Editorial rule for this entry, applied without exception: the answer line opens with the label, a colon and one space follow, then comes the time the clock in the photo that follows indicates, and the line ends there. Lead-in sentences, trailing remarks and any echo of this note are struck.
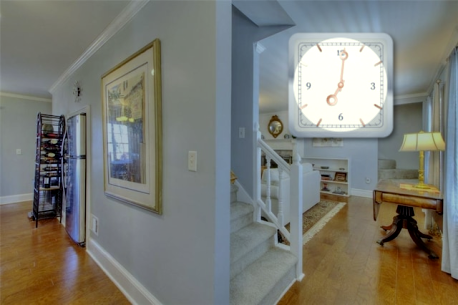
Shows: 7:01
